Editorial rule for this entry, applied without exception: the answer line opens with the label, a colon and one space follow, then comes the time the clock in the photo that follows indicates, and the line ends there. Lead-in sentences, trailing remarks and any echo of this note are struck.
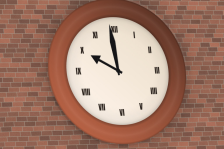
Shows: 9:59
